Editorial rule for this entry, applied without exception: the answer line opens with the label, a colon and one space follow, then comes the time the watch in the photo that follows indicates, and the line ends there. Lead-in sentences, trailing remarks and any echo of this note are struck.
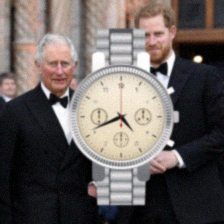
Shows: 4:41
